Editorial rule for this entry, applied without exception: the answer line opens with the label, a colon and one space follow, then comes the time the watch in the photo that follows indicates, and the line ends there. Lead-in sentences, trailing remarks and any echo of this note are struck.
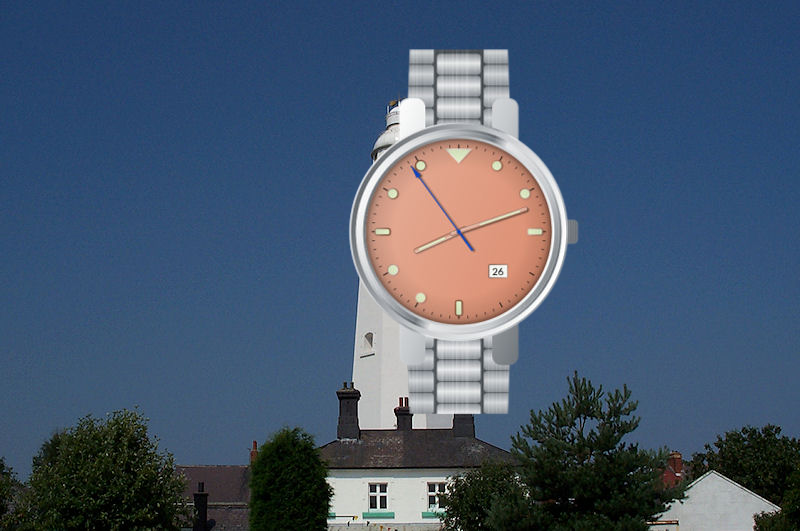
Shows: 8:11:54
